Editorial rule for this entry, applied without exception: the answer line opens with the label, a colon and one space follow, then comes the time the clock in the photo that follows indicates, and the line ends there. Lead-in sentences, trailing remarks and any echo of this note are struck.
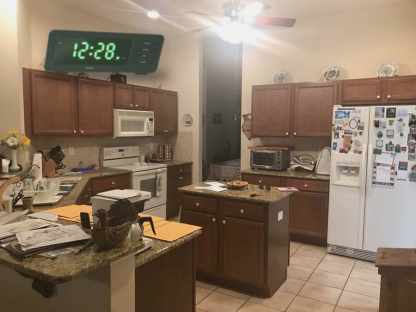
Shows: 12:28
